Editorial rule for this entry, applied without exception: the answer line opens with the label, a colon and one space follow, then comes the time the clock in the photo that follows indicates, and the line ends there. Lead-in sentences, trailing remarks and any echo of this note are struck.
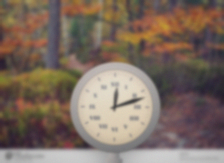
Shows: 12:12
